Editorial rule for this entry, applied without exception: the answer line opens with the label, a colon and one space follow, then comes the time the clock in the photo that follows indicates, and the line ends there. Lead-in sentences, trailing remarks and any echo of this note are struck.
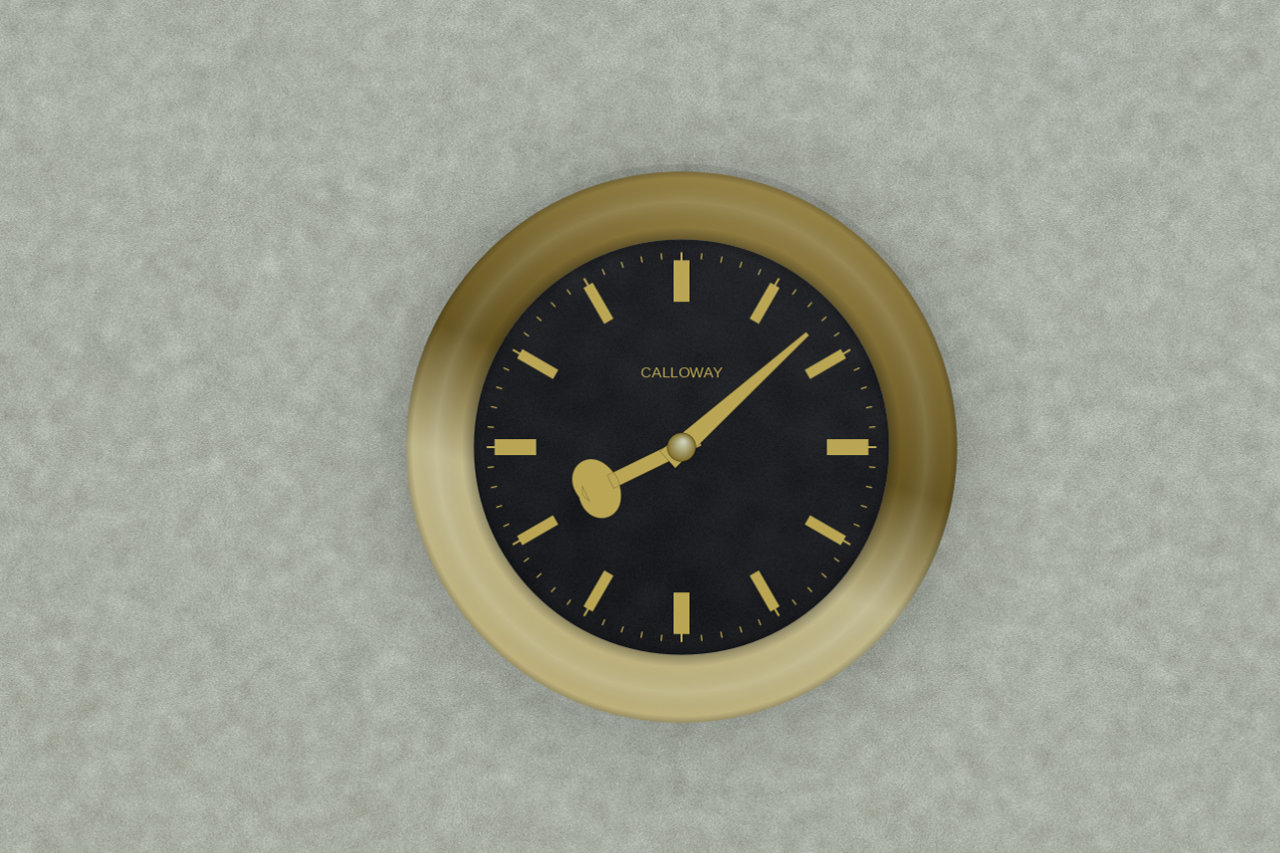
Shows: 8:08
